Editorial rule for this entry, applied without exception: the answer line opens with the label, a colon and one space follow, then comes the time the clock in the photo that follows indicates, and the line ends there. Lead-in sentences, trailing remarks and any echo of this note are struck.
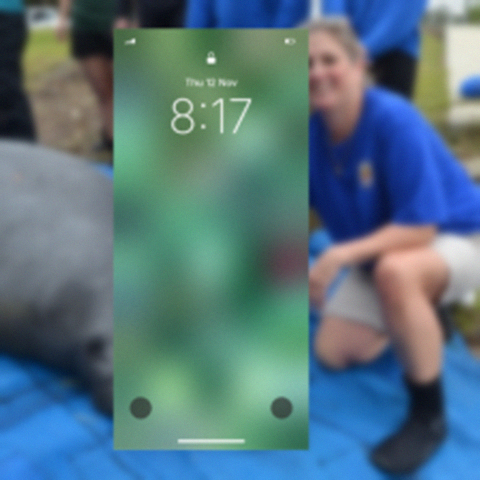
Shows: 8:17
